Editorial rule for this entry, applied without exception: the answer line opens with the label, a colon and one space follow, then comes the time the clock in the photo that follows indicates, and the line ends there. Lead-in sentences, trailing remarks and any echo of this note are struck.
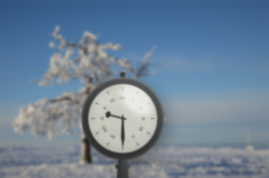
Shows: 9:30
